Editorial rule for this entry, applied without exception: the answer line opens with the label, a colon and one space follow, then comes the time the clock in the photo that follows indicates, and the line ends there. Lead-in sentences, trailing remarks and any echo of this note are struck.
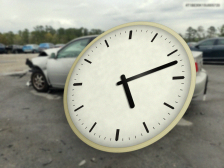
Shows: 5:12
